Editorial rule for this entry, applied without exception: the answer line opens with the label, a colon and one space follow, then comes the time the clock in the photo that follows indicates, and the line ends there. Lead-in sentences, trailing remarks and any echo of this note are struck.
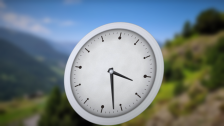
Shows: 3:27
